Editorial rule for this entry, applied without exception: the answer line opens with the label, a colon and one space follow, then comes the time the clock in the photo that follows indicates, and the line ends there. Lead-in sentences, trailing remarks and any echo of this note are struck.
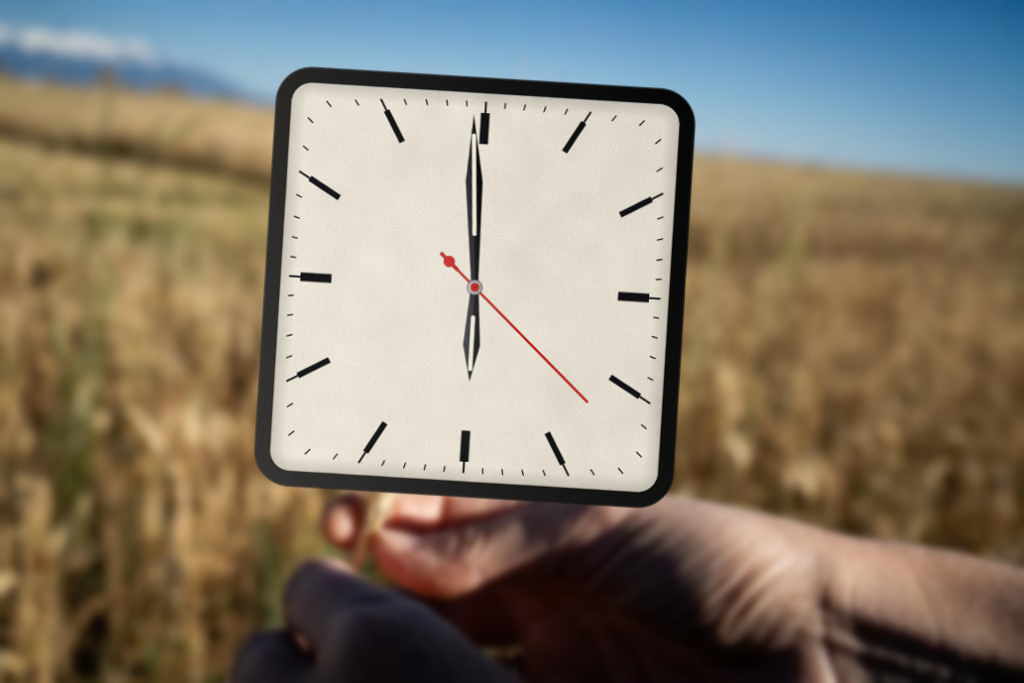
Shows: 5:59:22
